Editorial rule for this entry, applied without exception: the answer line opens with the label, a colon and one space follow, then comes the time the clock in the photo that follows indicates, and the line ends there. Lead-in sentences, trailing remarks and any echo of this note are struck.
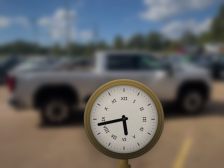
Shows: 5:43
